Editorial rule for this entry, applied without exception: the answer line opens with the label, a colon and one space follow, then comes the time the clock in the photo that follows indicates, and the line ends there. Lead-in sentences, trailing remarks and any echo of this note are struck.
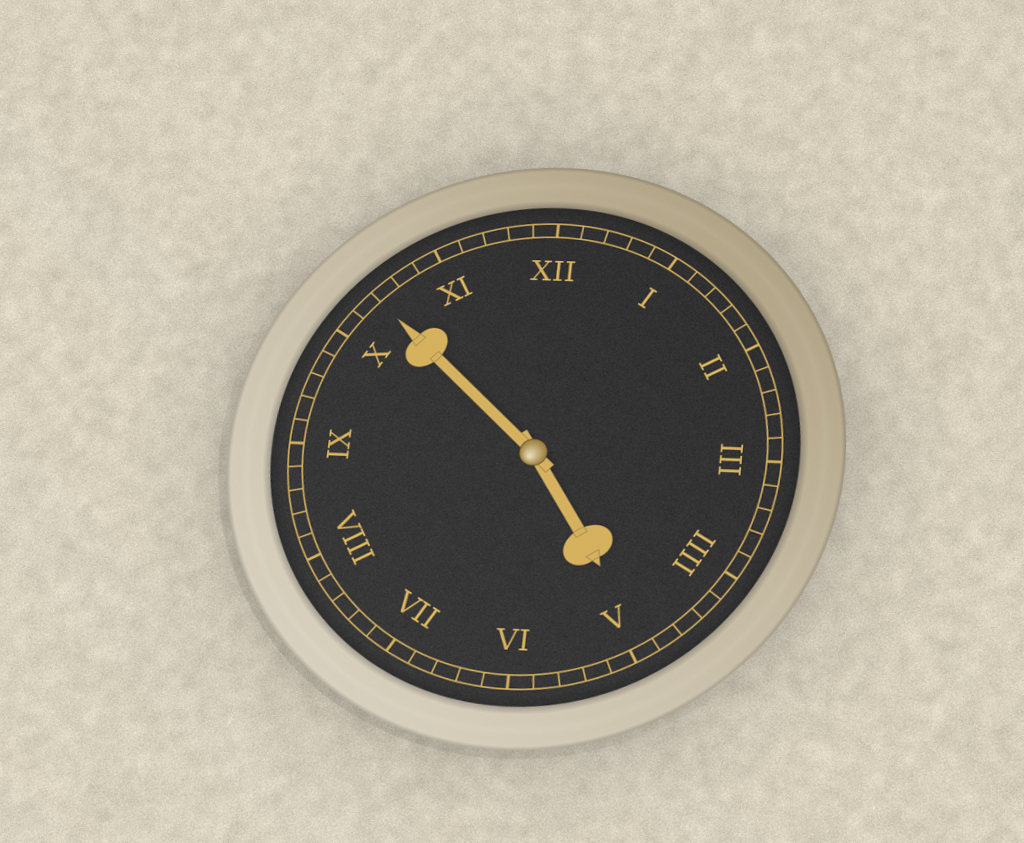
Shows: 4:52
